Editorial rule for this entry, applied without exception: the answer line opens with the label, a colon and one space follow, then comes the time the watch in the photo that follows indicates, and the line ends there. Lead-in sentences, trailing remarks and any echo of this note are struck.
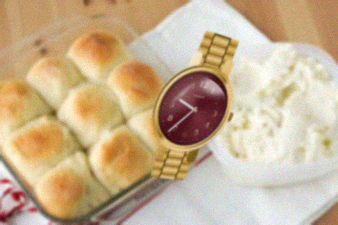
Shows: 9:36
